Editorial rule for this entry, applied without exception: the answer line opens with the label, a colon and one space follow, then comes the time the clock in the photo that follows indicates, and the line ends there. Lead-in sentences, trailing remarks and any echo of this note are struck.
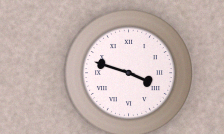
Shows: 3:48
